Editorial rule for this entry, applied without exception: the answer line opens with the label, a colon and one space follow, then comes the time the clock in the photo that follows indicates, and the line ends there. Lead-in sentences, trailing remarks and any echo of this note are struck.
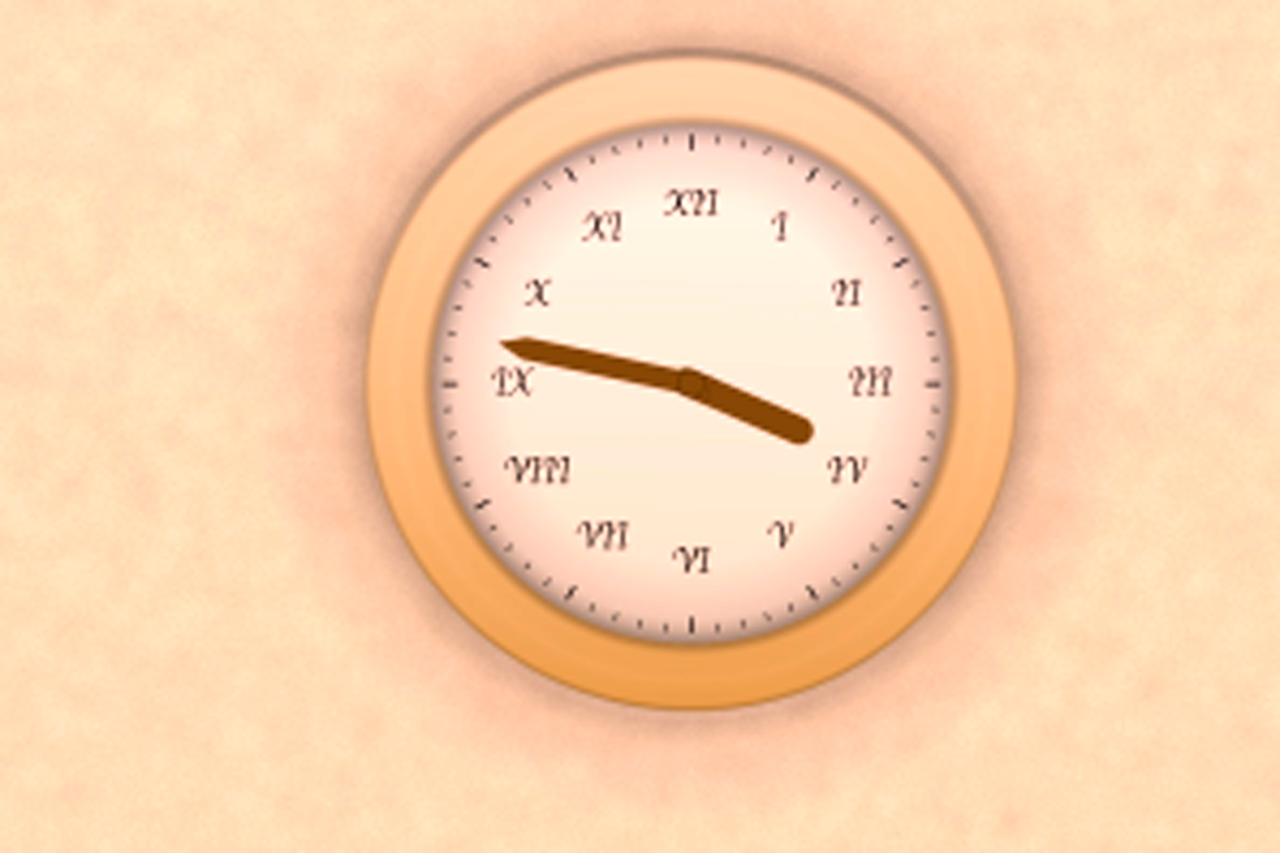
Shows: 3:47
